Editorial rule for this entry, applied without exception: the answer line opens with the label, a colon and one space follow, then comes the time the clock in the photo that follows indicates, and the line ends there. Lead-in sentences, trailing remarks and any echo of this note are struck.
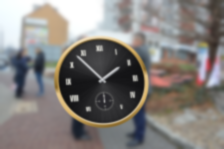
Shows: 1:53
